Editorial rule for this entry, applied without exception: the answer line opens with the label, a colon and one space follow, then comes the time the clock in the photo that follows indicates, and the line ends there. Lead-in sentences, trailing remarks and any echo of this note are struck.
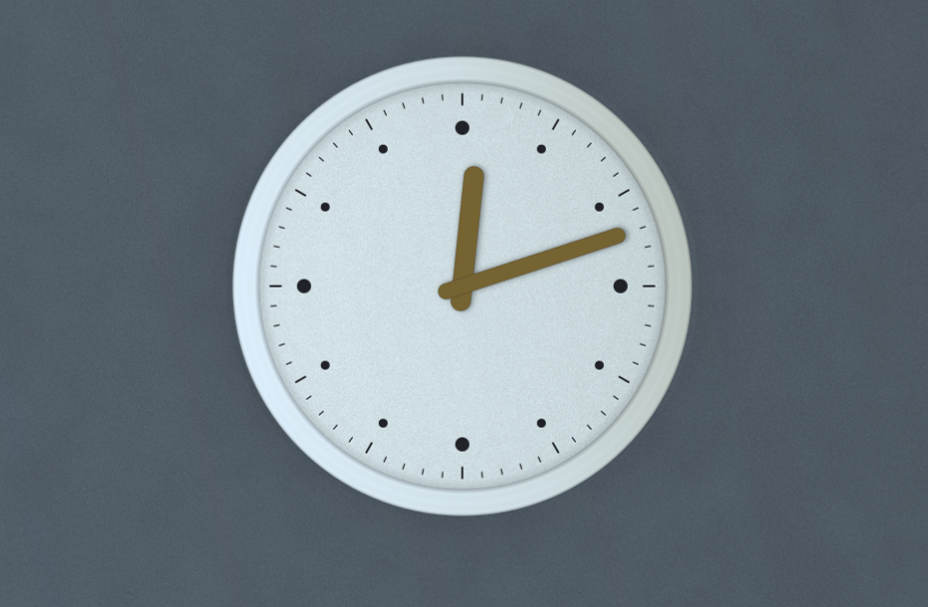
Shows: 12:12
